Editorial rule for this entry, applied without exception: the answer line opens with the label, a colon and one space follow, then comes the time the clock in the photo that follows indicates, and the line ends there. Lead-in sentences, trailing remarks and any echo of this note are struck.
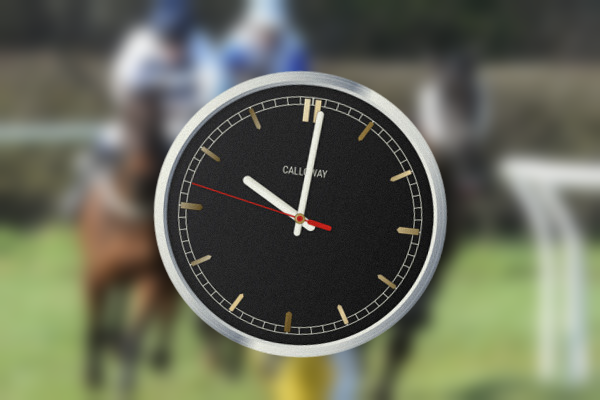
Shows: 10:00:47
